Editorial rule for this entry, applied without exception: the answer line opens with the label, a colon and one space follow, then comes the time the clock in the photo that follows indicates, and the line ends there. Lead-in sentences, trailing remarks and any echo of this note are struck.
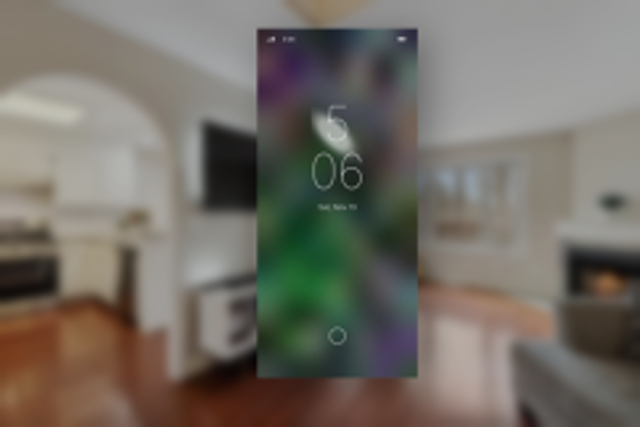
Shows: 5:06
